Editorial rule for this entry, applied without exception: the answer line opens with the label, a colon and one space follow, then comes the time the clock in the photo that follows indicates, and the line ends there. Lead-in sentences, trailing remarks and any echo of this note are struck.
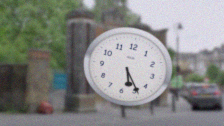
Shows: 5:24
